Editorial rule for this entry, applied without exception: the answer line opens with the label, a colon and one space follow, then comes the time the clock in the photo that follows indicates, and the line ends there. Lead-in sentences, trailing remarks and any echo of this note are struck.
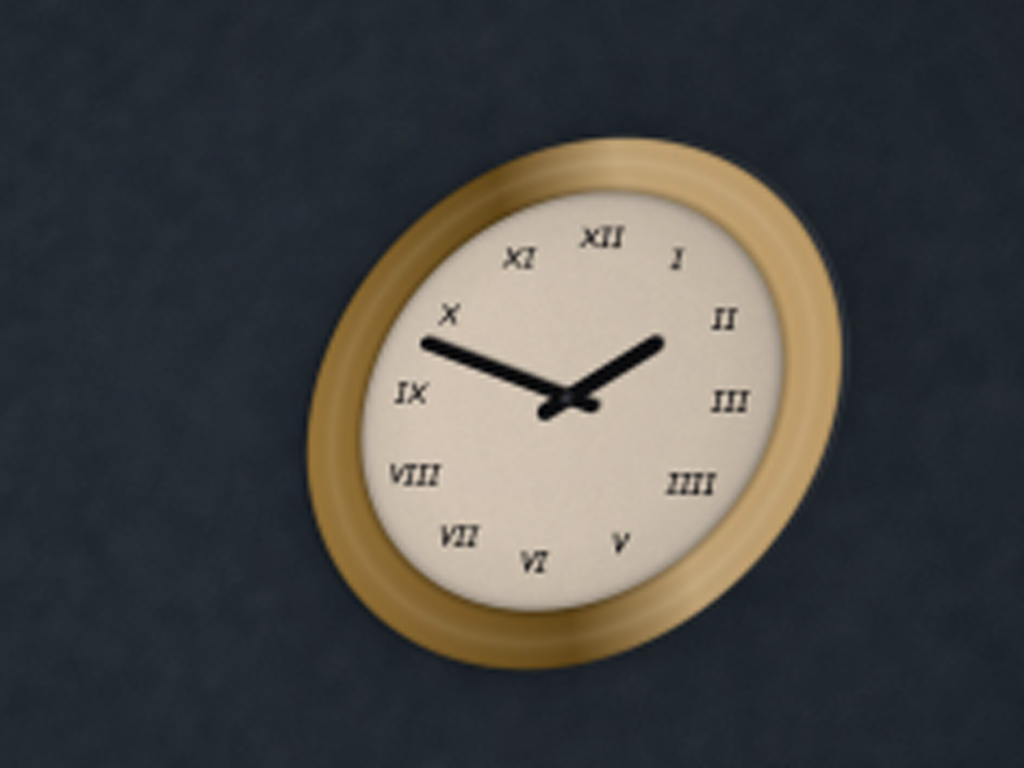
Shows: 1:48
